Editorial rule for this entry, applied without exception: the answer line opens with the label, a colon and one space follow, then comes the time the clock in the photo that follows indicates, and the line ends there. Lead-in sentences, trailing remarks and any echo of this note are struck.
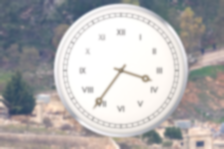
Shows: 3:36
